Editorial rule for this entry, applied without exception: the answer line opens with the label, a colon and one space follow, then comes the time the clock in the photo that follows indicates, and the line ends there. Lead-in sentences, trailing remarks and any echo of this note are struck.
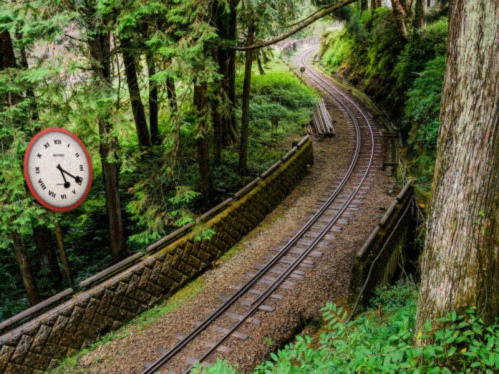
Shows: 5:20
